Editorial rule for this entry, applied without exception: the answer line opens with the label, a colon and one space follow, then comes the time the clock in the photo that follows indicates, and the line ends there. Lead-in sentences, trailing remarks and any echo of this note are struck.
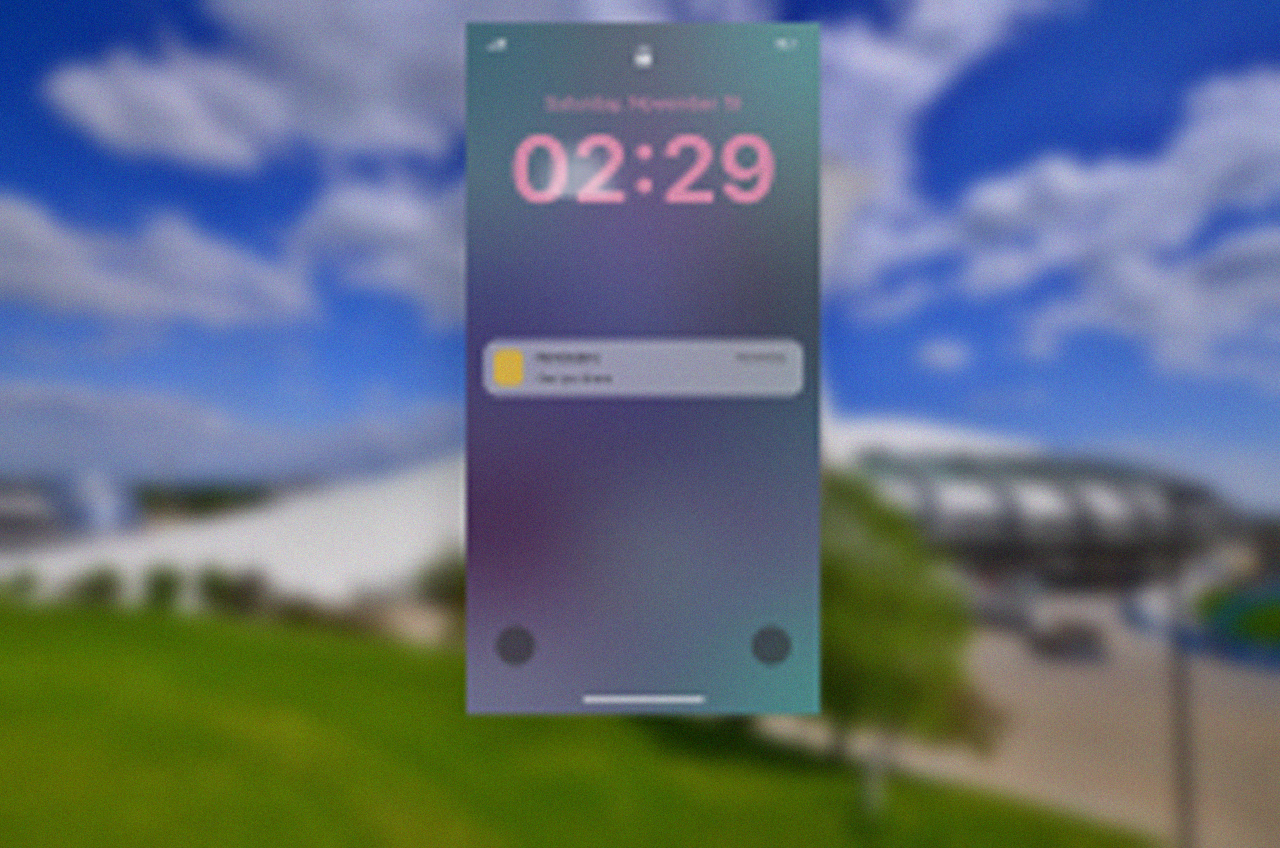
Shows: 2:29
